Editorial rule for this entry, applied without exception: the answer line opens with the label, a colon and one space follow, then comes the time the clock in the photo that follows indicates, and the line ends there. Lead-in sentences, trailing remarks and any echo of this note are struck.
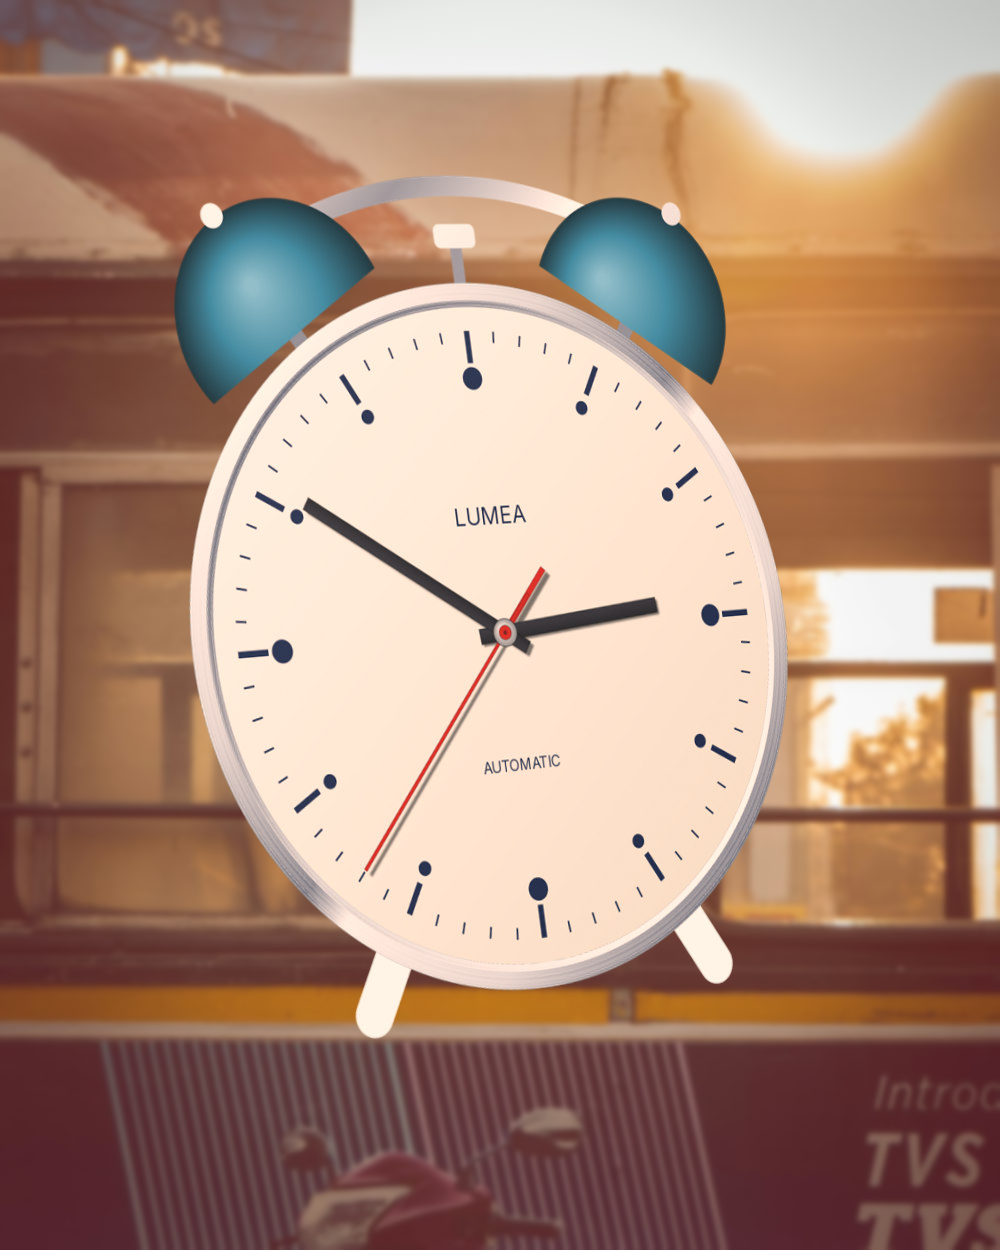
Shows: 2:50:37
